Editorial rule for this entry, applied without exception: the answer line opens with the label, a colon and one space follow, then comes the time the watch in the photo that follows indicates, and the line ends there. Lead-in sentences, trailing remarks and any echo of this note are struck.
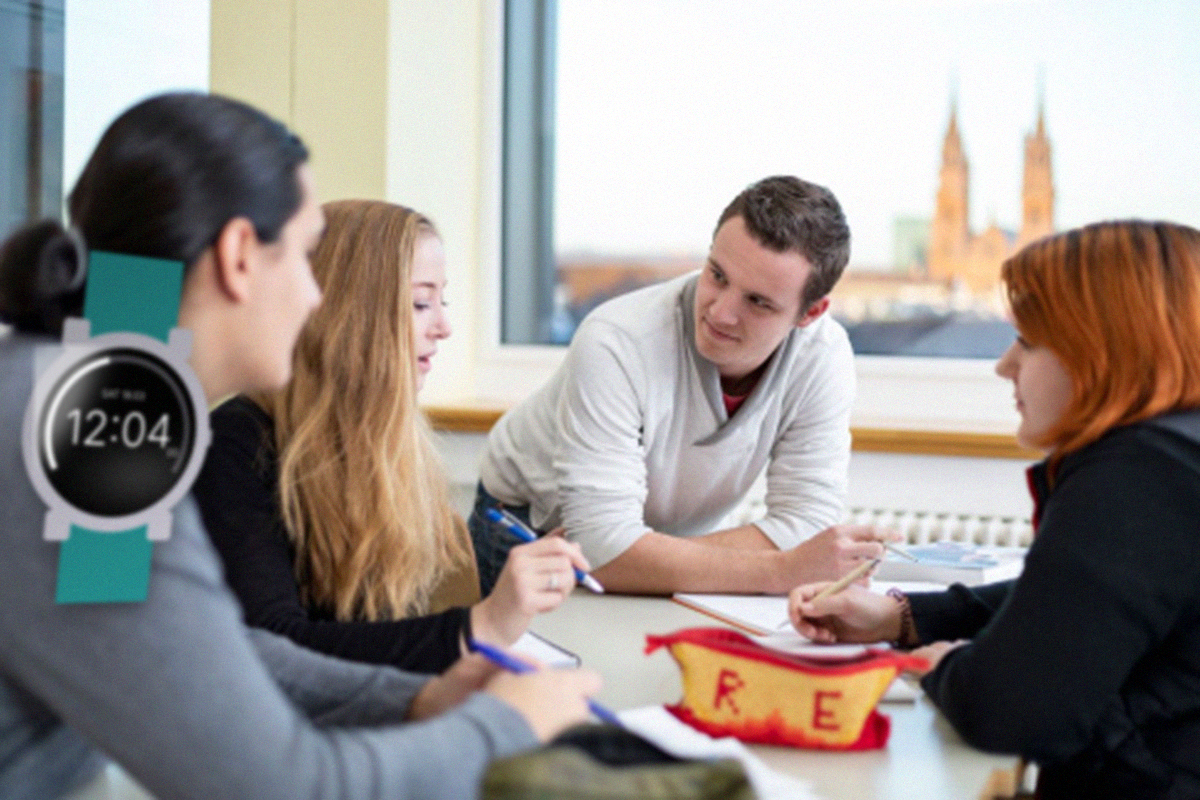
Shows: 12:04
